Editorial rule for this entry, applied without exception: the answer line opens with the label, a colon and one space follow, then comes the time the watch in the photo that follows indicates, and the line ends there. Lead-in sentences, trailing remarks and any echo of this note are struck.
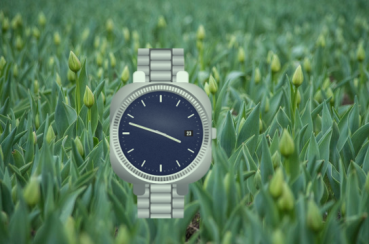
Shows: 3:48
